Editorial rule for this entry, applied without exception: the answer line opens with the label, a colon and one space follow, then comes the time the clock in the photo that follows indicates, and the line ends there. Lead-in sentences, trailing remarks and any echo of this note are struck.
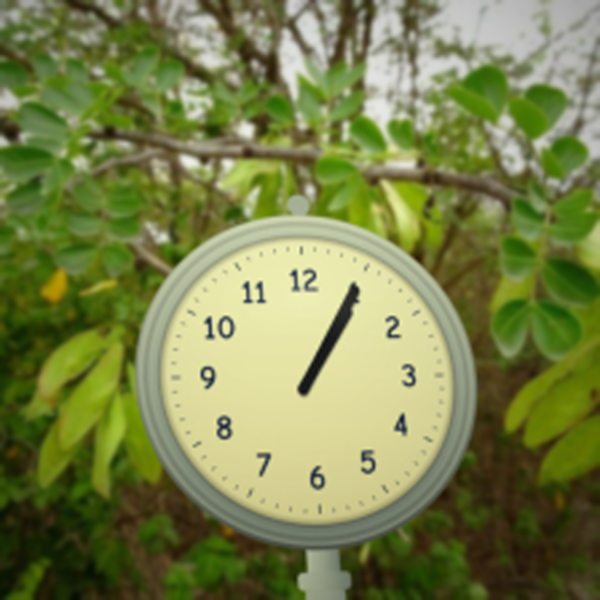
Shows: 1:05
